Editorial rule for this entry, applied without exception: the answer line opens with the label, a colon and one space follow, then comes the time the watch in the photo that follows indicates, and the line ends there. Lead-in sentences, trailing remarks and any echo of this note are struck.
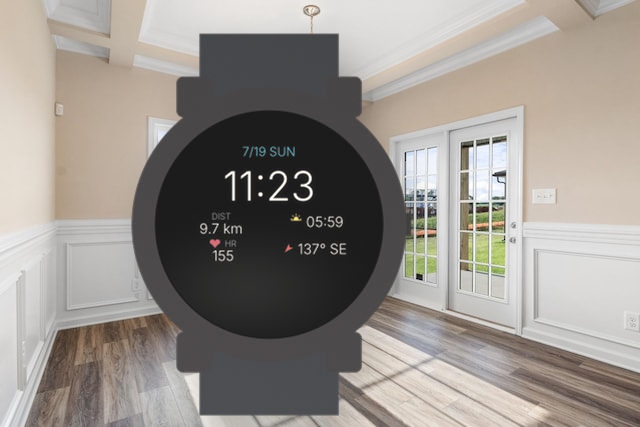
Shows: 11:23
